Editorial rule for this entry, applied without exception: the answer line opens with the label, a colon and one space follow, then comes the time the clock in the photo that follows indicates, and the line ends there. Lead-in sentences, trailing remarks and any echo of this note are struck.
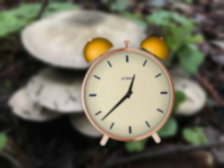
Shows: 12:38
